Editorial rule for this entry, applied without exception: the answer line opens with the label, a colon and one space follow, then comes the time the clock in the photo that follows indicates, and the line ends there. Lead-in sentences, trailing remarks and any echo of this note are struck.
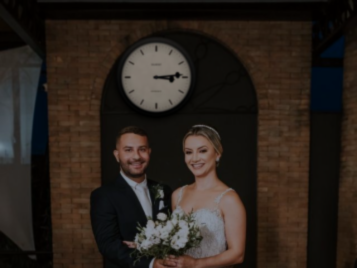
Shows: 3:14
